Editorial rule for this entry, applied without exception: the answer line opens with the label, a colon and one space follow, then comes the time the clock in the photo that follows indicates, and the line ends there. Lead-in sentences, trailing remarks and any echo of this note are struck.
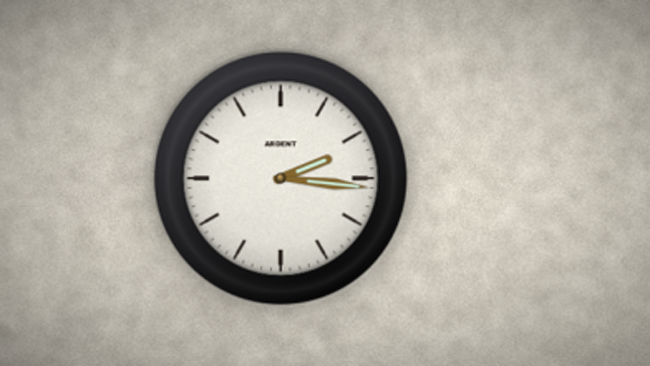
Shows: 2:16
